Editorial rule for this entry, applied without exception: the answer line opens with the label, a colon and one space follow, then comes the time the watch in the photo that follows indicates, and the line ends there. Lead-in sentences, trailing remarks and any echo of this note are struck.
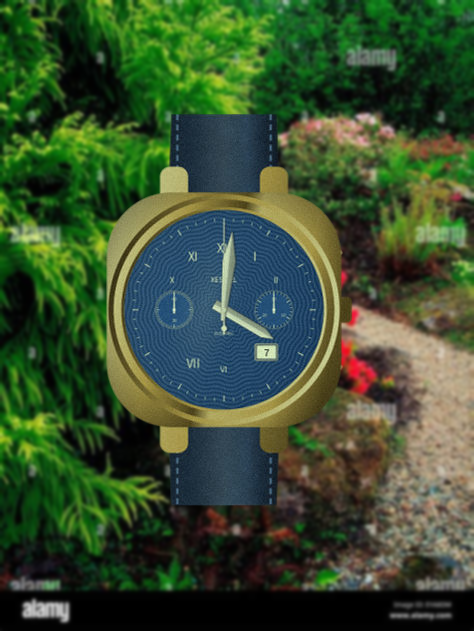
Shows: 4:01
